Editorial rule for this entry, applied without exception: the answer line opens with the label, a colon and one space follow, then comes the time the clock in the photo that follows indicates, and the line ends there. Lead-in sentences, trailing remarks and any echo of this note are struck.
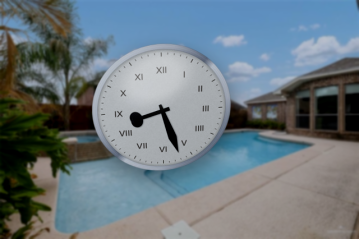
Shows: 8:27
